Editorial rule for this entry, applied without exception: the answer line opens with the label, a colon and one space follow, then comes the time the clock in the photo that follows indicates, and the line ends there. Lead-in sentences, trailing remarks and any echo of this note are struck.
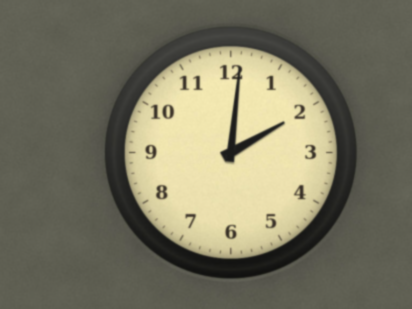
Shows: 2:01
